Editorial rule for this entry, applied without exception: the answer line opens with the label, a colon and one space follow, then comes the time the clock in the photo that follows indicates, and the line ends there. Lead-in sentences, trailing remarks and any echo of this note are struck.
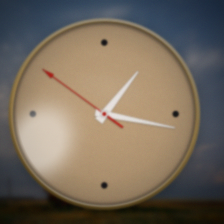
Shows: 1:16:51
